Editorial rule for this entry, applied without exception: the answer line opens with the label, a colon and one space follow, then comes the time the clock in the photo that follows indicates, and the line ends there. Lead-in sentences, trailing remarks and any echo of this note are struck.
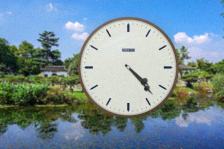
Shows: 4:23
